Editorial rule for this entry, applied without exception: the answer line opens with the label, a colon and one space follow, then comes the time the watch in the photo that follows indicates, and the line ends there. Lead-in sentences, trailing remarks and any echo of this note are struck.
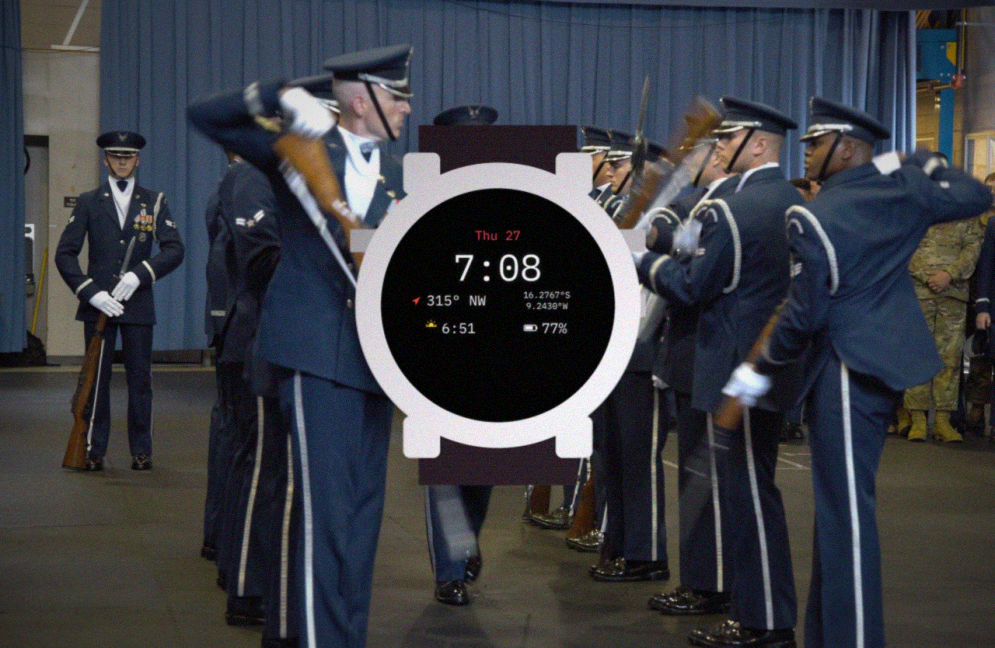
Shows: 7:08
